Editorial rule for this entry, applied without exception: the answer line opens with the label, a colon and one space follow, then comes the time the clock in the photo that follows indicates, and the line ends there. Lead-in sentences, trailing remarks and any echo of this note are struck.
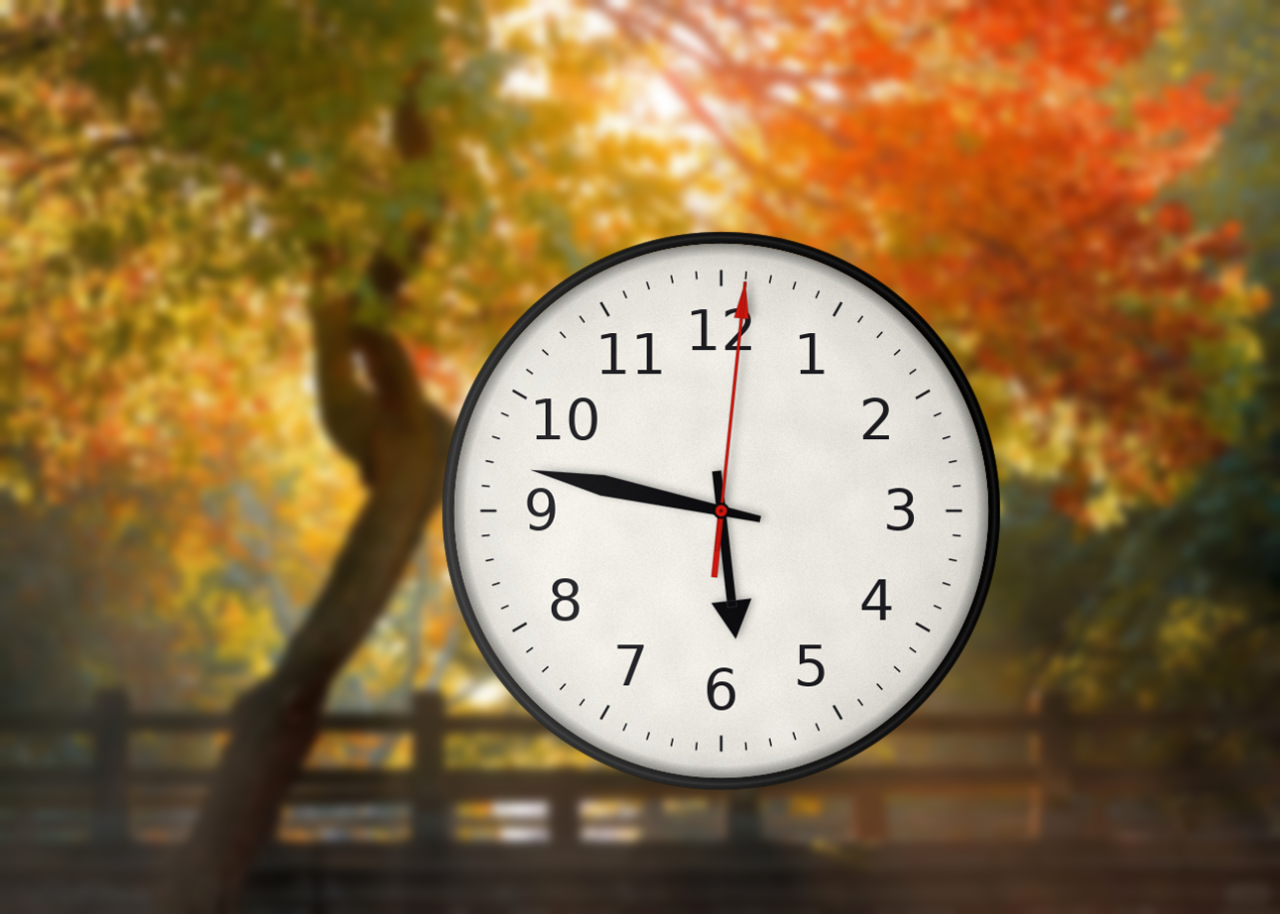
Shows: 5:47:01
